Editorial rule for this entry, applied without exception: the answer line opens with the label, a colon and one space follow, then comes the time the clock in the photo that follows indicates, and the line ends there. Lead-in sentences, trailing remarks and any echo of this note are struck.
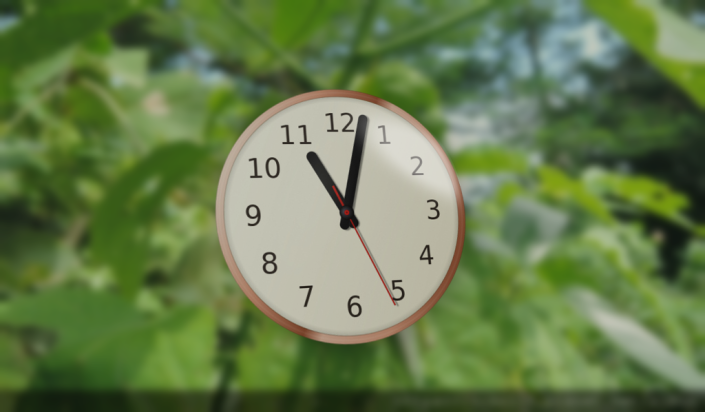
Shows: 11:02:26
